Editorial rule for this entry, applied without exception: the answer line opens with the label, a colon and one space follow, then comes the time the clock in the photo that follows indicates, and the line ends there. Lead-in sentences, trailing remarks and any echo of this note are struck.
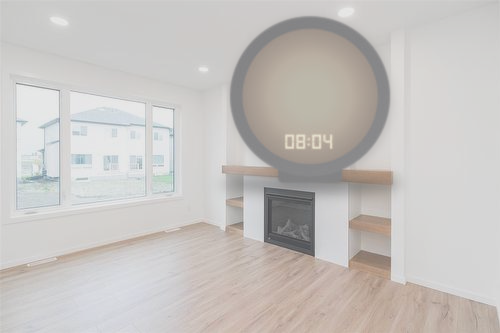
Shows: 8:04
